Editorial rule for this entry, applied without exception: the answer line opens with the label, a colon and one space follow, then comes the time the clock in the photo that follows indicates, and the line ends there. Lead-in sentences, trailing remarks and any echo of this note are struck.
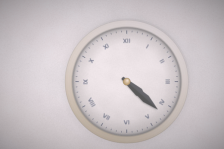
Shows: 4:22
